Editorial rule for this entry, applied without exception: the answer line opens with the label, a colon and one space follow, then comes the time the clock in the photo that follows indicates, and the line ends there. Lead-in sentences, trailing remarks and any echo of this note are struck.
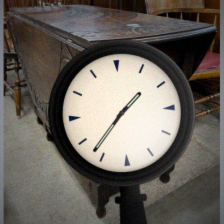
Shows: 1:37
